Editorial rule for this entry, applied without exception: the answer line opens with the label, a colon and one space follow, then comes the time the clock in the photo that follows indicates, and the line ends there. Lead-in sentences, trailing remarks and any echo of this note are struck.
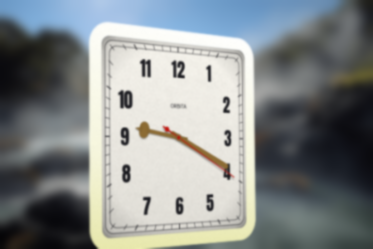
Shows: 9:19:20
